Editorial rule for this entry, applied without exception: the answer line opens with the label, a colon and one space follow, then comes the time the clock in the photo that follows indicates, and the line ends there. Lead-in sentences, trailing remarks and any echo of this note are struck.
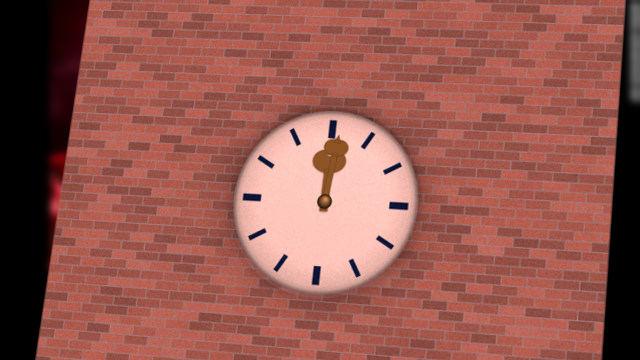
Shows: 12:01
